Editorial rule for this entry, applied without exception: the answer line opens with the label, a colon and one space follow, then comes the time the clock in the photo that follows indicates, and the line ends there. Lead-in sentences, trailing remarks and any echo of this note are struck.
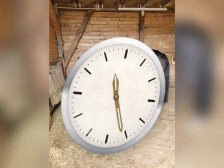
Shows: 11:26
